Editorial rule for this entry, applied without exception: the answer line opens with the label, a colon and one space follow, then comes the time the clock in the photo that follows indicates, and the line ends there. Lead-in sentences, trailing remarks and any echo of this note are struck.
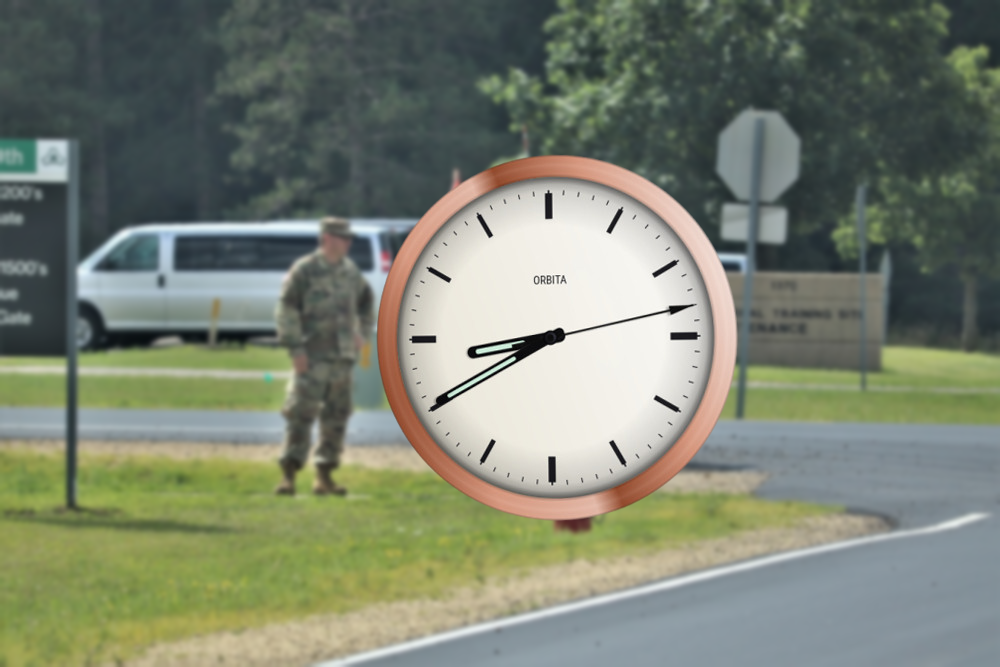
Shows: 8:40:13
